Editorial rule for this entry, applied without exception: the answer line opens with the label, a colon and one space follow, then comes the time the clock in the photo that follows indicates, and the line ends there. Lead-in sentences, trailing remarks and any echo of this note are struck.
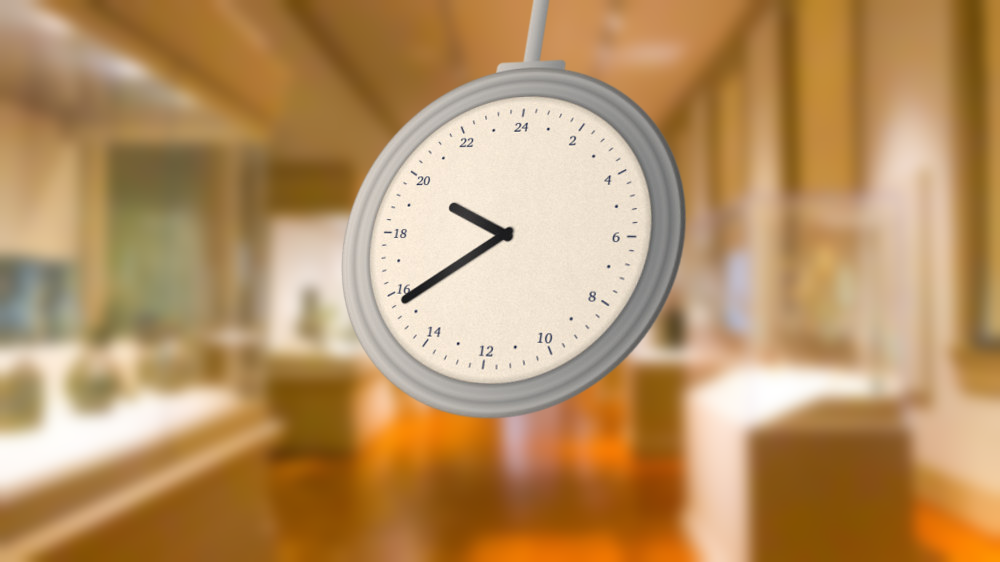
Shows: 19:39
